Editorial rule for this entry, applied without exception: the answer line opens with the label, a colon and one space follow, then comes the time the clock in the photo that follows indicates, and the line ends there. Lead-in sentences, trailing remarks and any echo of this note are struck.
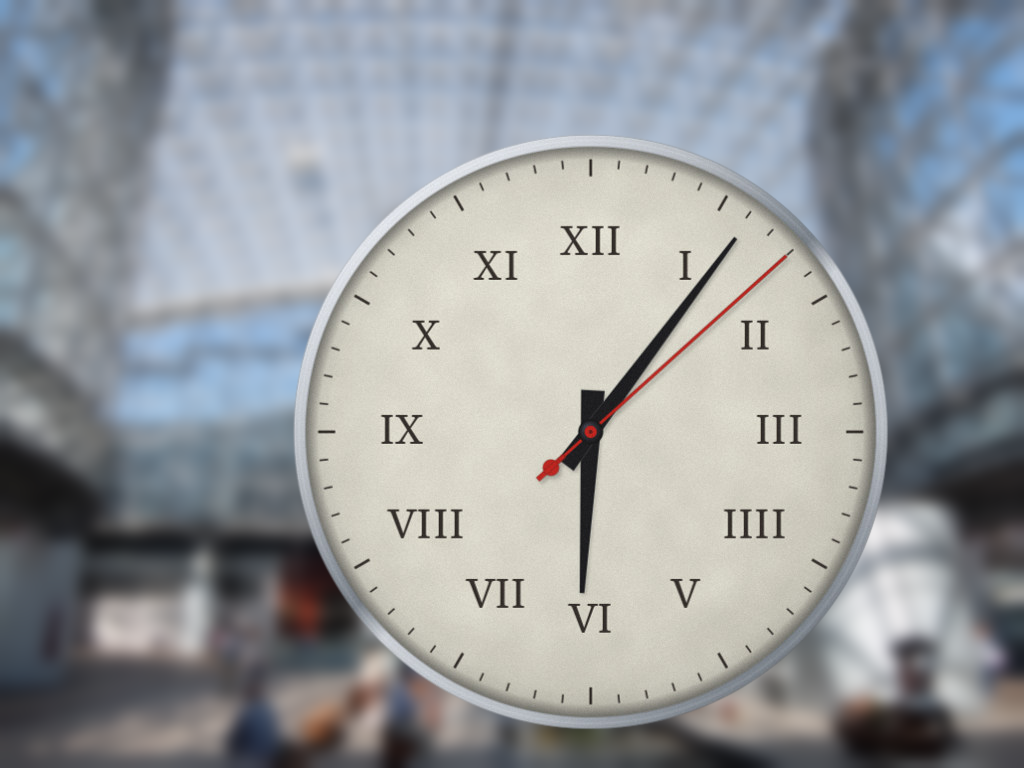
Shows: 6:06:08
